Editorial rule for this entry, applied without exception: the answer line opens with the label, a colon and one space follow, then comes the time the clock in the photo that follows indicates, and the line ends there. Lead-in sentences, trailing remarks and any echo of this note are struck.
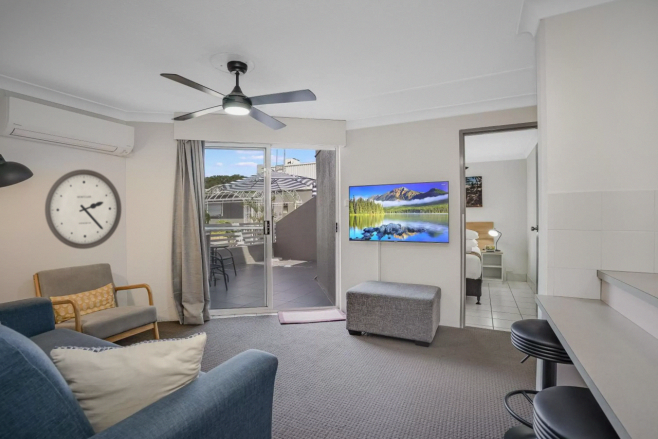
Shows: 2:23
